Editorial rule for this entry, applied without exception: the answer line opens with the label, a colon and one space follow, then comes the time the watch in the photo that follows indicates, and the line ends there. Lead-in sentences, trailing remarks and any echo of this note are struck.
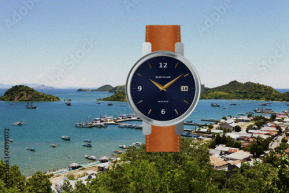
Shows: 10:09
